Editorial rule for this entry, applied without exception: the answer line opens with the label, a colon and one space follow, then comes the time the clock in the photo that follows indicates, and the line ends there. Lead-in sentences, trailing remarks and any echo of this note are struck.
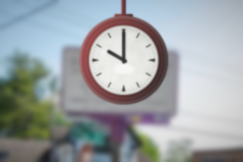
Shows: 10:00
